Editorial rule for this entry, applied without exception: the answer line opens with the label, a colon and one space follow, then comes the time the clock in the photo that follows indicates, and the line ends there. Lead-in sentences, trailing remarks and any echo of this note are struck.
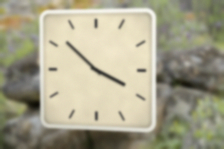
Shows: 3:52
